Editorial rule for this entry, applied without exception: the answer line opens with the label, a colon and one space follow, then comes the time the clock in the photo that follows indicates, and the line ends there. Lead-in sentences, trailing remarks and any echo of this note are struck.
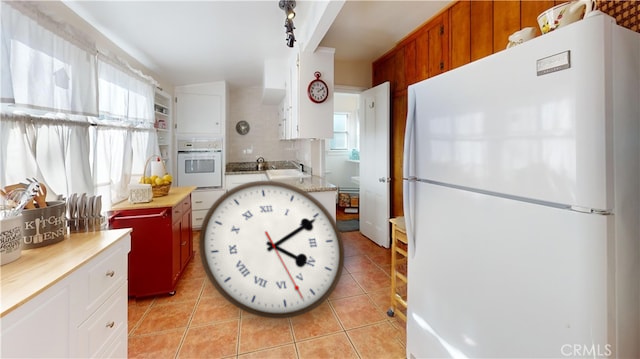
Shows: 4:10:27
